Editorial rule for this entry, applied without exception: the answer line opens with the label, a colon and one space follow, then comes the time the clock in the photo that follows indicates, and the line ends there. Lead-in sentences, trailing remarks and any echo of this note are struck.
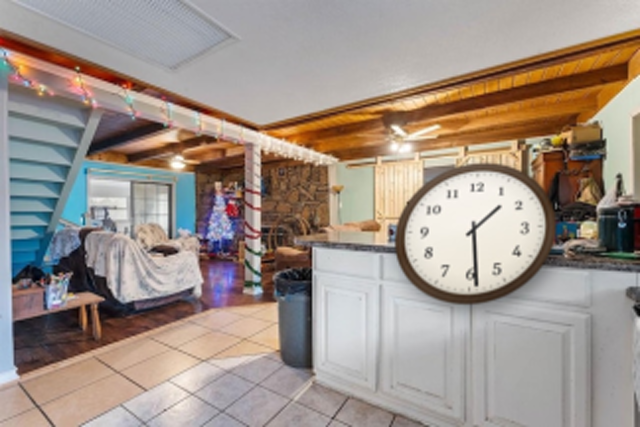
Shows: 1:29
